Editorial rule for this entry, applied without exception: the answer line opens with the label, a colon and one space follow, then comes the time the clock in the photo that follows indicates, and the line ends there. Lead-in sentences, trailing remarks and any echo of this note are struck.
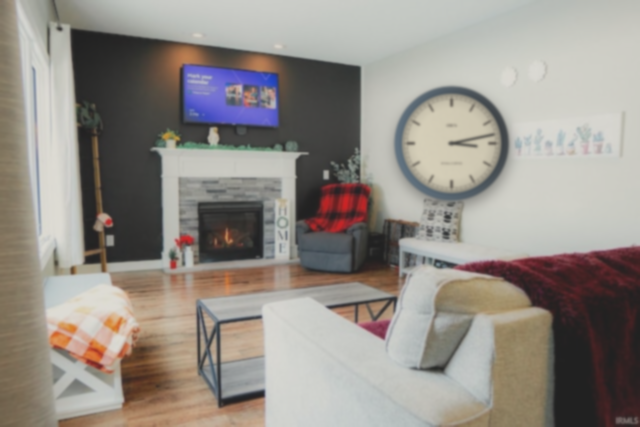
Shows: 3:13
